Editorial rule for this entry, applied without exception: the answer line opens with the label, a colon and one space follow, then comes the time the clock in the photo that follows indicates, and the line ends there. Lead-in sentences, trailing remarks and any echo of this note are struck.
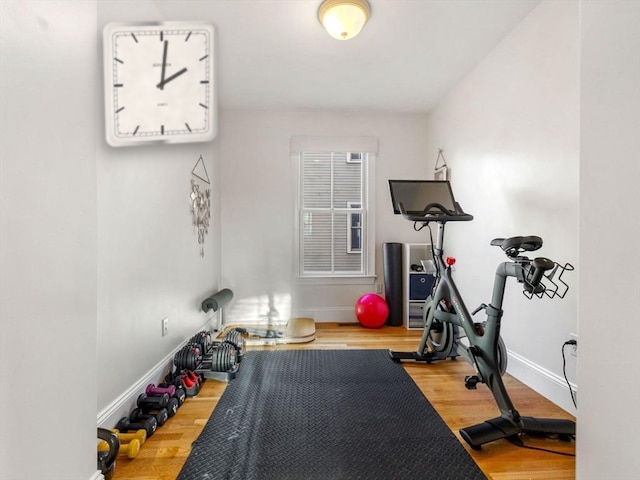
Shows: 2:01
